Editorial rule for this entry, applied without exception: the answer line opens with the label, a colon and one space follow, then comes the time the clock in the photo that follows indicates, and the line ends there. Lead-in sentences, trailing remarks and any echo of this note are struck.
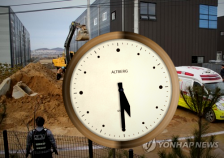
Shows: 5:30
